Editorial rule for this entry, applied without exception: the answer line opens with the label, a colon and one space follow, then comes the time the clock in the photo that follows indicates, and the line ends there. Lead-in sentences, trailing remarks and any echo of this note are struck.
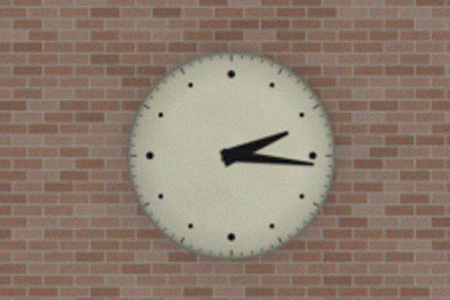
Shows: 2:16
